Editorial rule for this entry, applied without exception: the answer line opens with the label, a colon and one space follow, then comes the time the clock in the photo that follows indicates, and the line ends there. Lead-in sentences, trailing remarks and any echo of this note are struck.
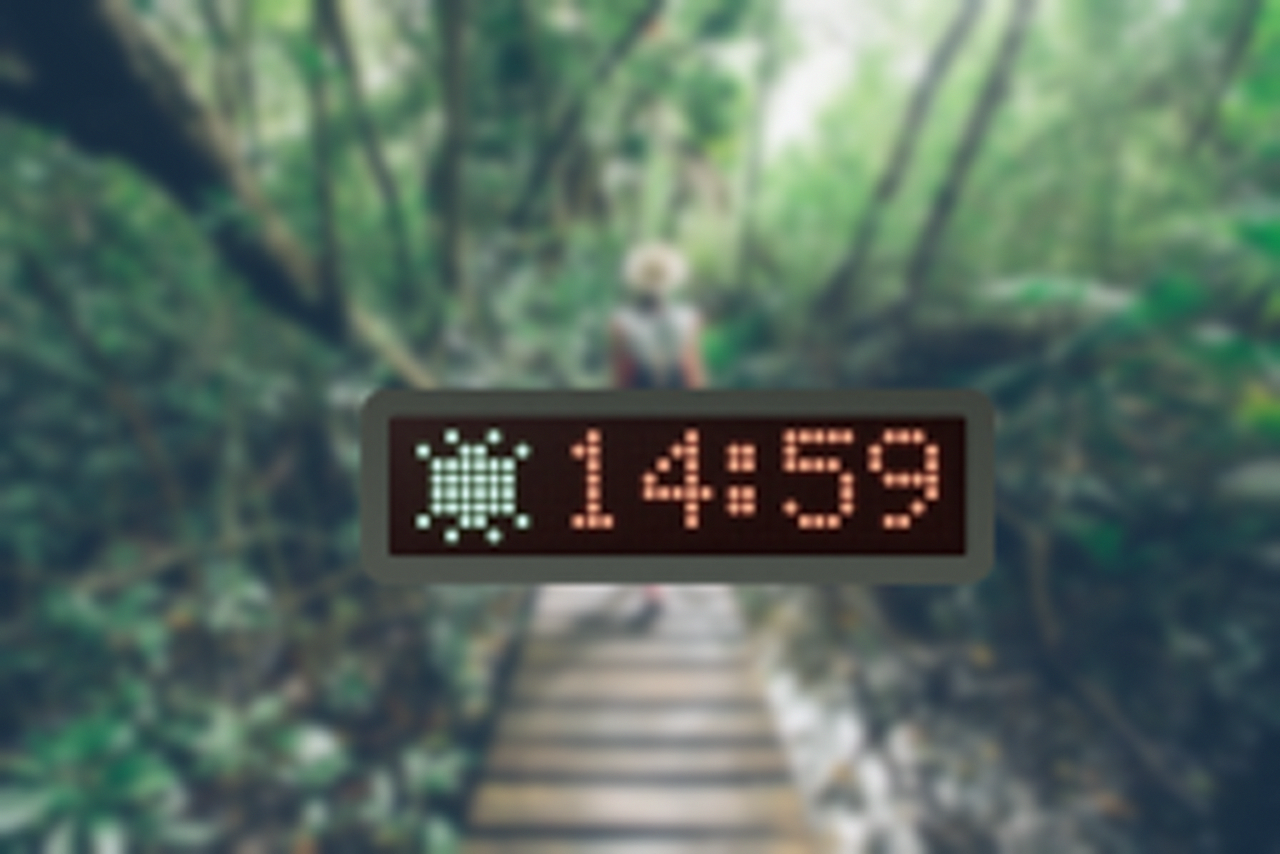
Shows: 14:59
